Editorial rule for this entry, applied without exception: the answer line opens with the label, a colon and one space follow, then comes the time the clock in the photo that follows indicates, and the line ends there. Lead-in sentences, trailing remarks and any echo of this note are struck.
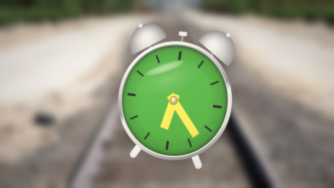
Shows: 6:23
